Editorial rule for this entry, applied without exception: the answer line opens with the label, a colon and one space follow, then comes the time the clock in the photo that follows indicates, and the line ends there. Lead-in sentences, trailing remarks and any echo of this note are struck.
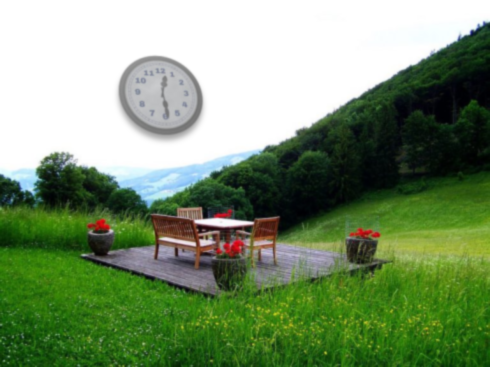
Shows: 12:29
